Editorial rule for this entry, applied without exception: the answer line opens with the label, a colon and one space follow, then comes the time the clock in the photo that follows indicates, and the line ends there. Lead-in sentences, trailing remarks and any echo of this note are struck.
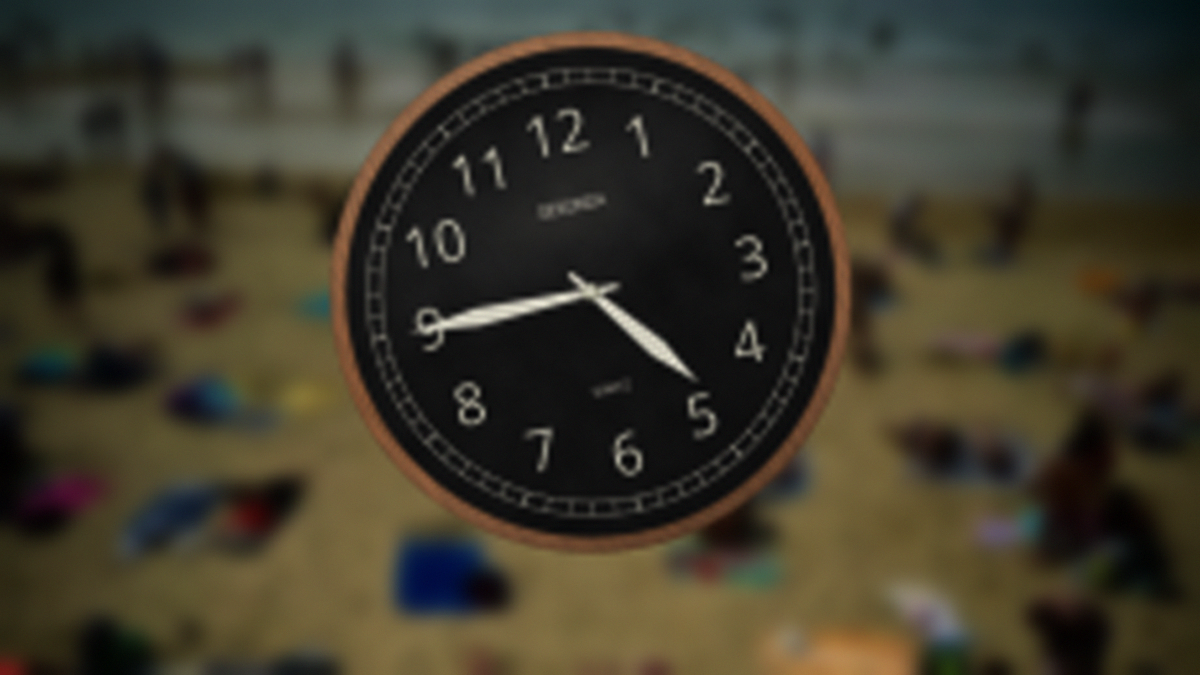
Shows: 4:45
